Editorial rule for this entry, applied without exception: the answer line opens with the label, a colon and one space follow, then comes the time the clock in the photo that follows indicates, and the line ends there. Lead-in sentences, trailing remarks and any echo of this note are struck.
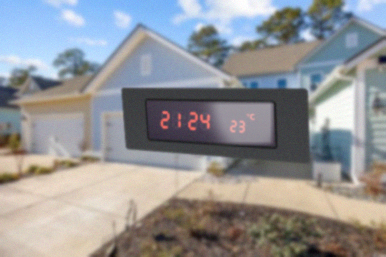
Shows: 21:24
